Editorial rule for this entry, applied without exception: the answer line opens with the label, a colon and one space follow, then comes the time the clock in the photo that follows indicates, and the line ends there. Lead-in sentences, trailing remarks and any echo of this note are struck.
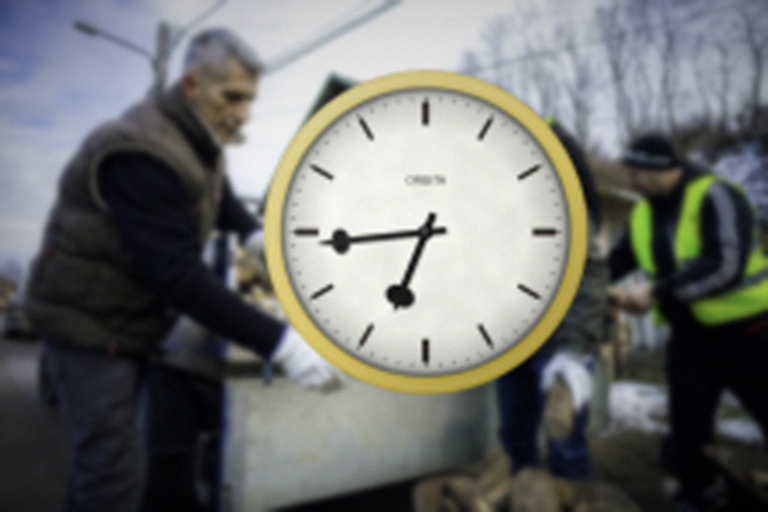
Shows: 6:44
